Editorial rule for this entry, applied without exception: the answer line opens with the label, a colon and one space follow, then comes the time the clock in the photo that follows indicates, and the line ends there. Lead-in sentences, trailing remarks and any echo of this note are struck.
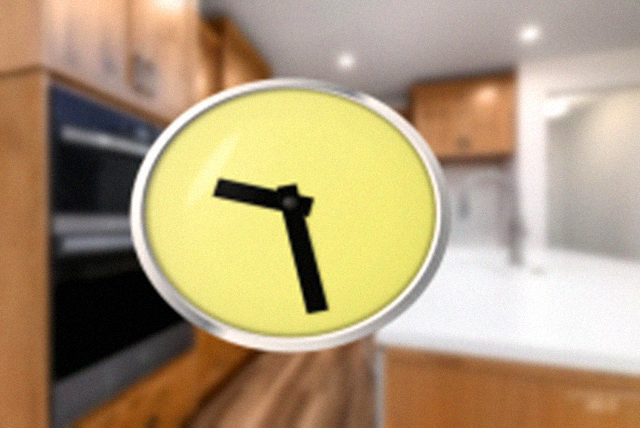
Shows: 9:28
